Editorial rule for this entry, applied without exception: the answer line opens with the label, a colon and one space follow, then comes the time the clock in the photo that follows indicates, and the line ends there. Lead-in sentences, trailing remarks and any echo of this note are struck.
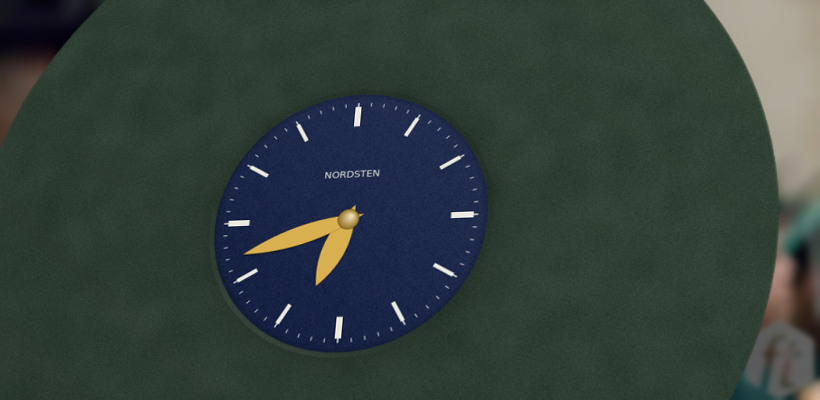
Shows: 6:42
